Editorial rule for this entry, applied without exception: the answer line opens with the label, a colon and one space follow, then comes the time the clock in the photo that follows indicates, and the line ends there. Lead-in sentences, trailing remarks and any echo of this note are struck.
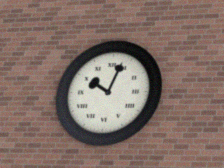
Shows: 10:03
